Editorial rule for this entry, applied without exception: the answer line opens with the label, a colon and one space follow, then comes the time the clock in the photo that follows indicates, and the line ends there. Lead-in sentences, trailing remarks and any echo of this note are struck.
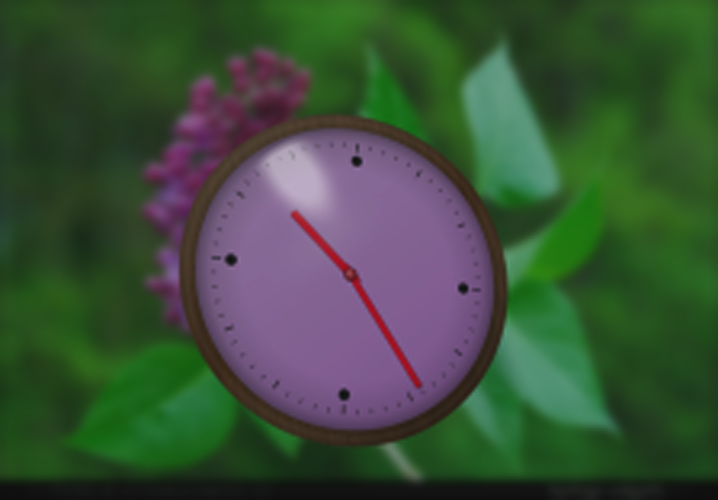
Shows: 10:24
